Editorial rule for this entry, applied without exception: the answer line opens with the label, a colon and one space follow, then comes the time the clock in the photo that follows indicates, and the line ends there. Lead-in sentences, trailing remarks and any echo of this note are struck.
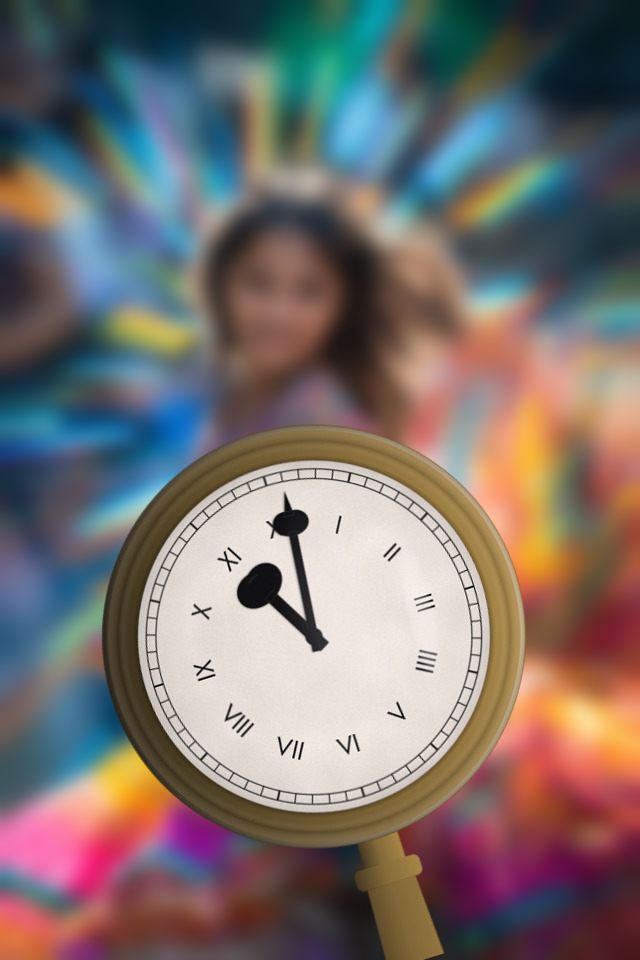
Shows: 11:01
